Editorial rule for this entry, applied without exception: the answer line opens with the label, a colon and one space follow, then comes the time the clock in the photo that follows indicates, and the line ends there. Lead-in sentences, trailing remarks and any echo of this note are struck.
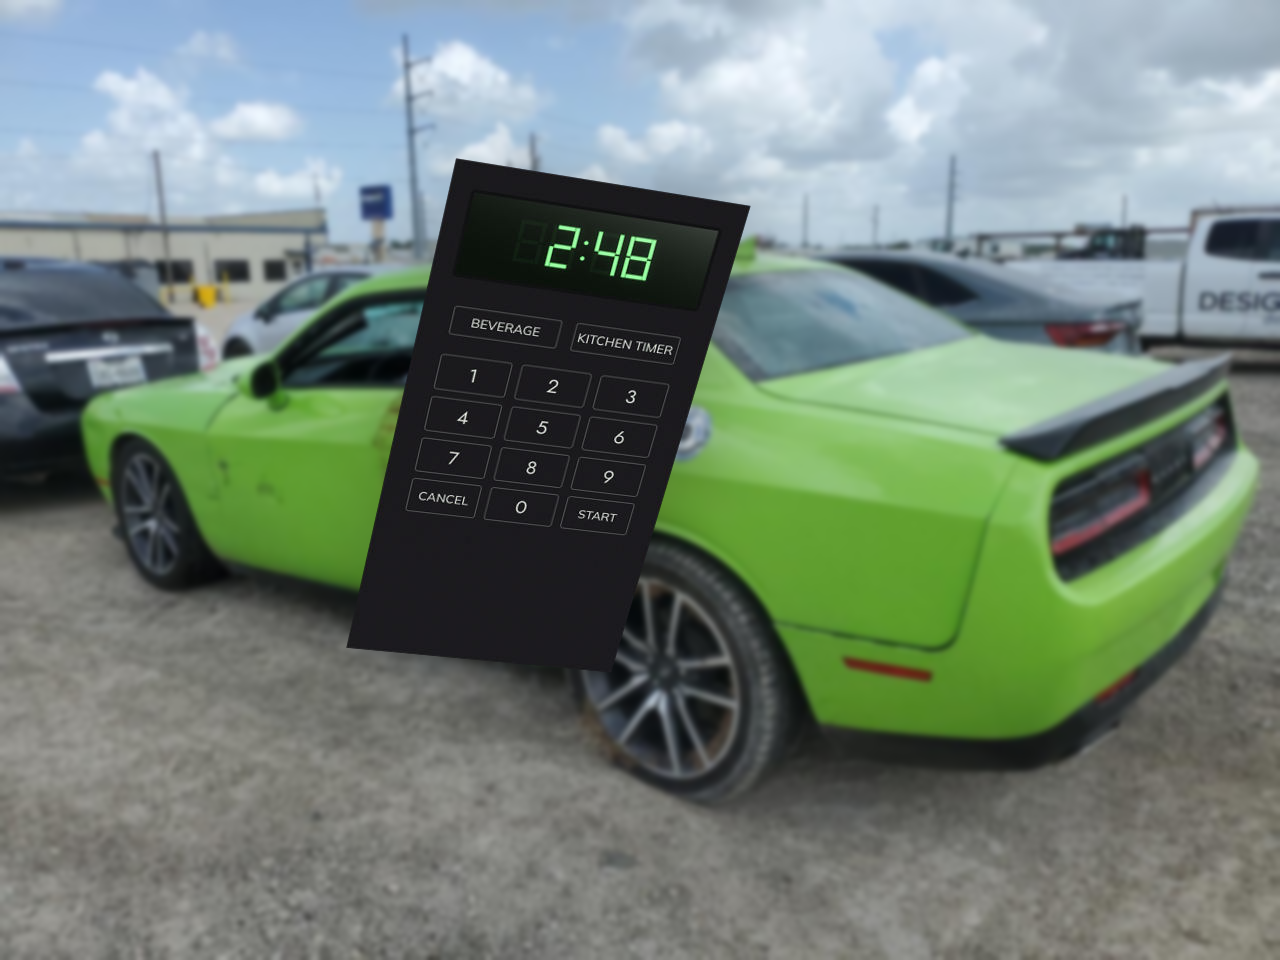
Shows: 2:48
